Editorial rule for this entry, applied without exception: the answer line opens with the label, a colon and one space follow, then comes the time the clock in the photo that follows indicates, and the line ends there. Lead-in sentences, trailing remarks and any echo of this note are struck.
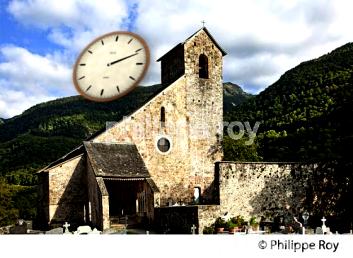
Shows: 2:11
